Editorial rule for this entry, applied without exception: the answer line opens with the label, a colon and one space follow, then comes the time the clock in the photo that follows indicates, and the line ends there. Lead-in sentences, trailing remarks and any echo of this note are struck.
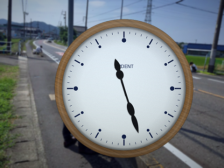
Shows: 11:27
